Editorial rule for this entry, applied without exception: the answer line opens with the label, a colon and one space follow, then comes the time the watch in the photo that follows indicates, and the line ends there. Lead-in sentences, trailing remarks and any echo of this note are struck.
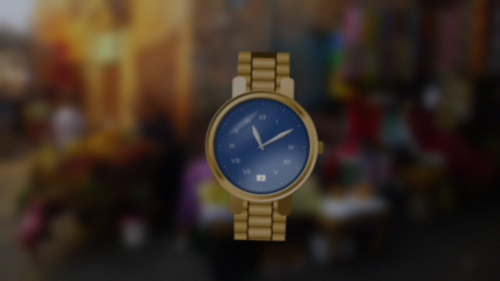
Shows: 11:10
